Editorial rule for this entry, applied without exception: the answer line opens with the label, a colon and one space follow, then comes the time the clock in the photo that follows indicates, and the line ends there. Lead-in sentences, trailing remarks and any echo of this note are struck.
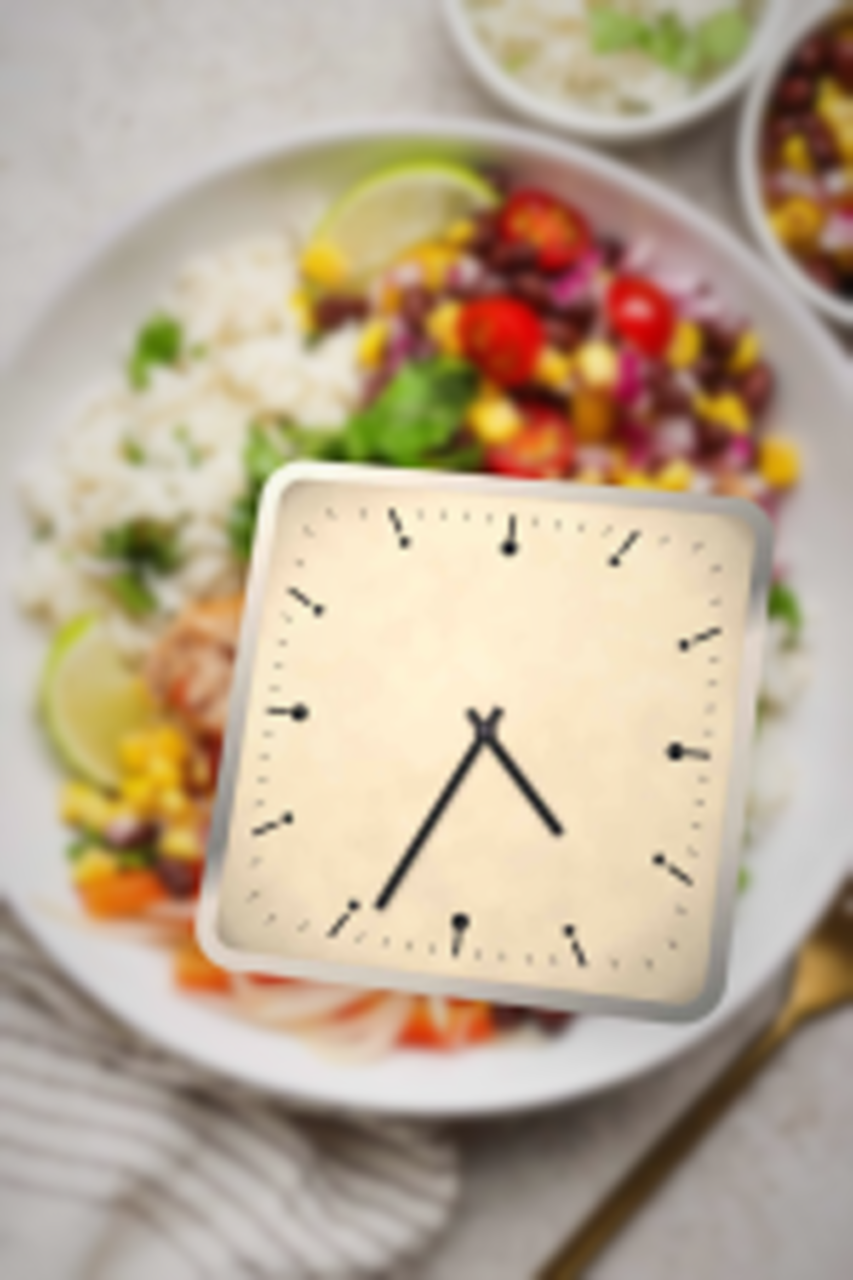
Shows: 4:34
